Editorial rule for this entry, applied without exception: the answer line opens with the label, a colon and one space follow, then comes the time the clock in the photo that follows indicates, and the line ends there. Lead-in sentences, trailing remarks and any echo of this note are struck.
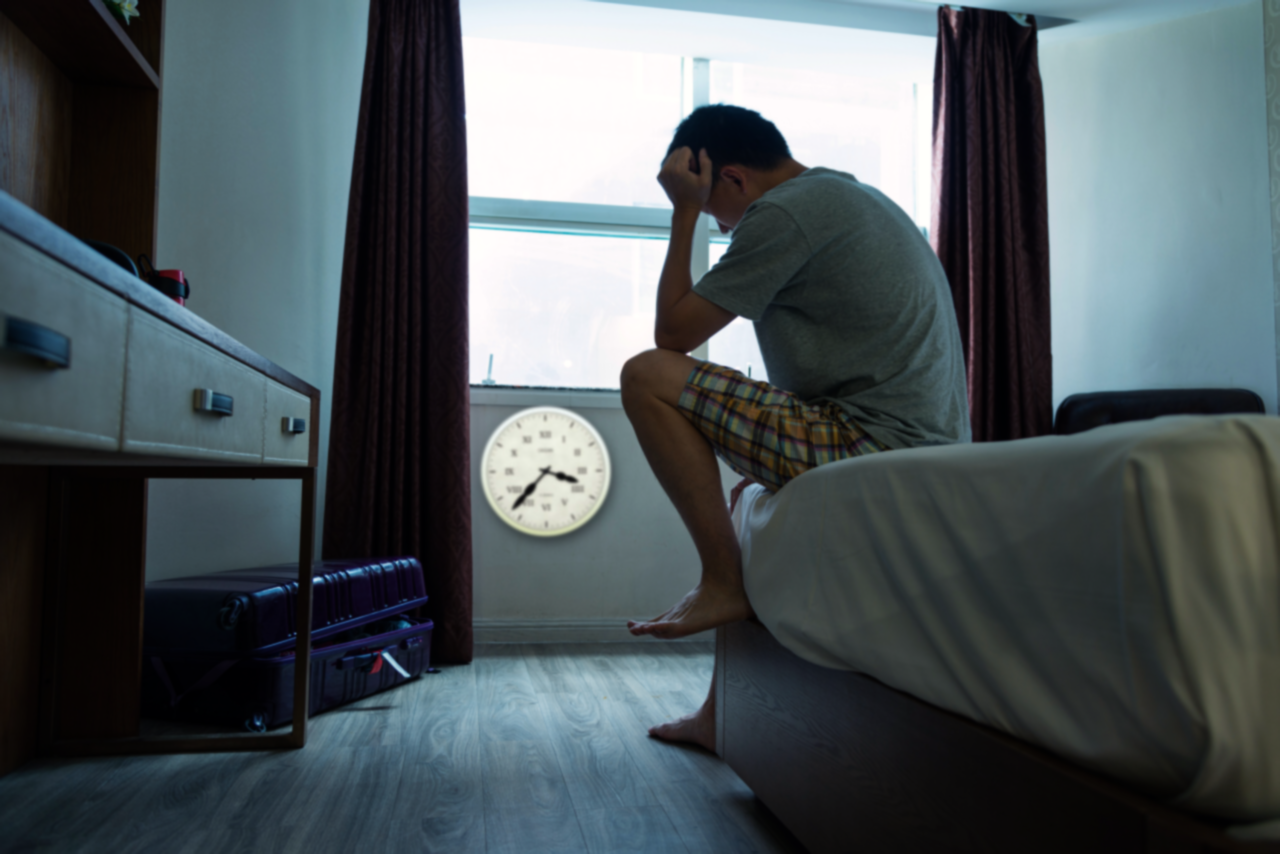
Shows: 3:37
